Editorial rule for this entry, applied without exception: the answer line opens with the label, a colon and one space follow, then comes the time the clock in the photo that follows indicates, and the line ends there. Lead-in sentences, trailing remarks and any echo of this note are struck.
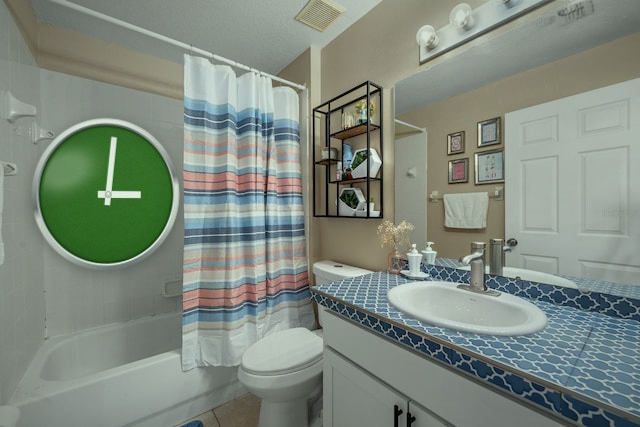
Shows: 3:01
